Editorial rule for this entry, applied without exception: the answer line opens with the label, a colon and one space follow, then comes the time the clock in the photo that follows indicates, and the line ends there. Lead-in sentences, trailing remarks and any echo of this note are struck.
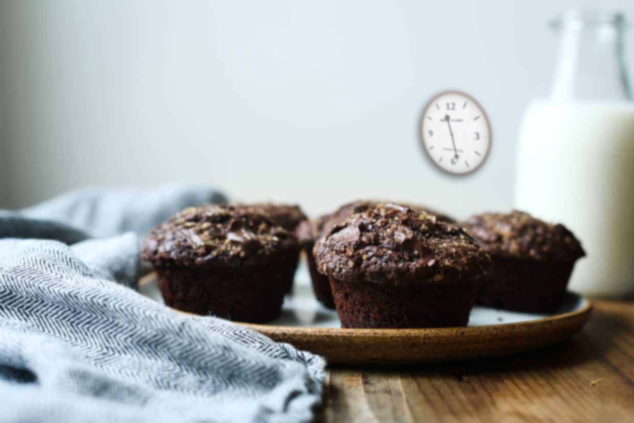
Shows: 11:28
